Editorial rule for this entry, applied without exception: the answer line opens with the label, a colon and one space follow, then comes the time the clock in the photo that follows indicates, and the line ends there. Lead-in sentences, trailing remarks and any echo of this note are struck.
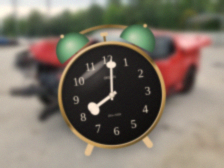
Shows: 8:01
